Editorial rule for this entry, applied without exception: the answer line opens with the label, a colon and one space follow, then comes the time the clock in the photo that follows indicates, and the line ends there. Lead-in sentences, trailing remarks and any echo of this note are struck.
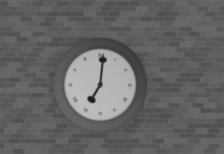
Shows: 7:01
